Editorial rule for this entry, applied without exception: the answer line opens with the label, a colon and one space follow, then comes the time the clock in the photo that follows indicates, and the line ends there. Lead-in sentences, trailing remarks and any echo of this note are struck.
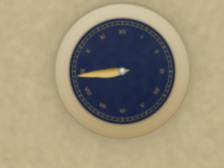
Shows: 8:44
